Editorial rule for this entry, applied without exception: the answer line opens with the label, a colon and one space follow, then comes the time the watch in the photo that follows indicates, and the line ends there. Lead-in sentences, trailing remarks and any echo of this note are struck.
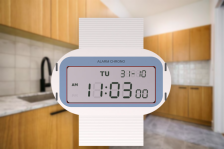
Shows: 11:03:00
